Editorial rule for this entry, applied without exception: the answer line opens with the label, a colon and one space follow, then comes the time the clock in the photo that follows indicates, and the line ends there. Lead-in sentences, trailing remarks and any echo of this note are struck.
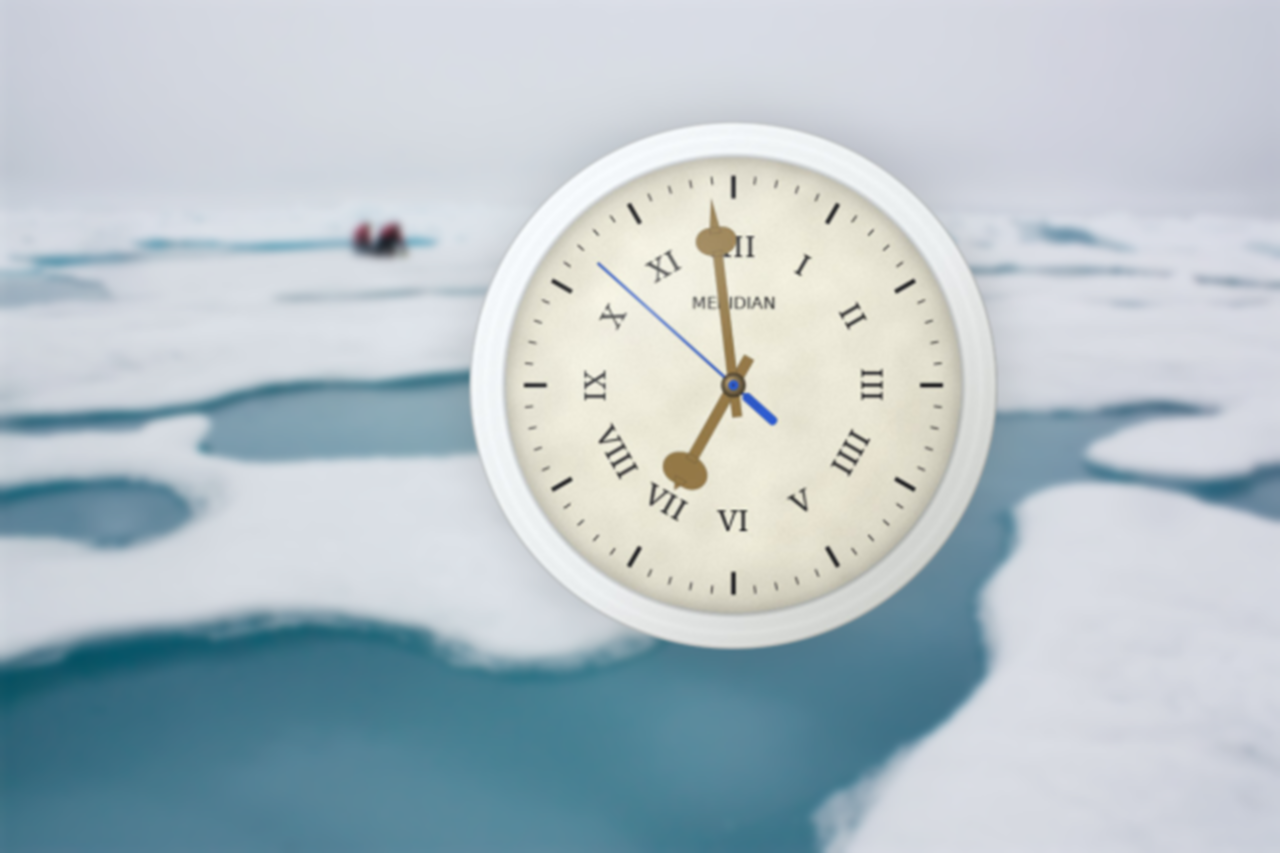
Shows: 6:58:52
